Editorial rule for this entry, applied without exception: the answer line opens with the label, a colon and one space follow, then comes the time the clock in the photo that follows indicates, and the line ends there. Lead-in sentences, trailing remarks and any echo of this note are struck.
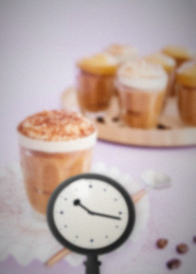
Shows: 10:17
